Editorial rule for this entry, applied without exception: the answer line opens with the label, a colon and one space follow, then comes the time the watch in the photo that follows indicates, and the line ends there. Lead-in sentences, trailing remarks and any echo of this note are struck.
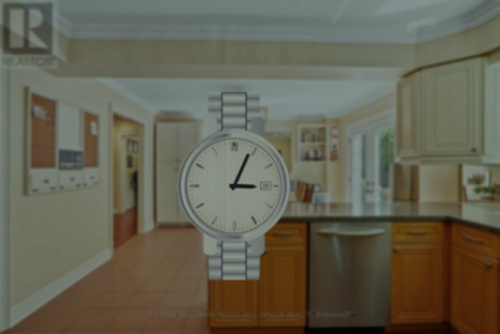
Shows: 3:04
